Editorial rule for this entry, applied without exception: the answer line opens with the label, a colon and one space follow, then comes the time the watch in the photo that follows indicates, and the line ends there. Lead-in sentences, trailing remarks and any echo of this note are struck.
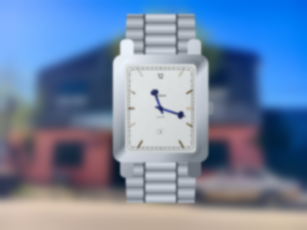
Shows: 11:18
